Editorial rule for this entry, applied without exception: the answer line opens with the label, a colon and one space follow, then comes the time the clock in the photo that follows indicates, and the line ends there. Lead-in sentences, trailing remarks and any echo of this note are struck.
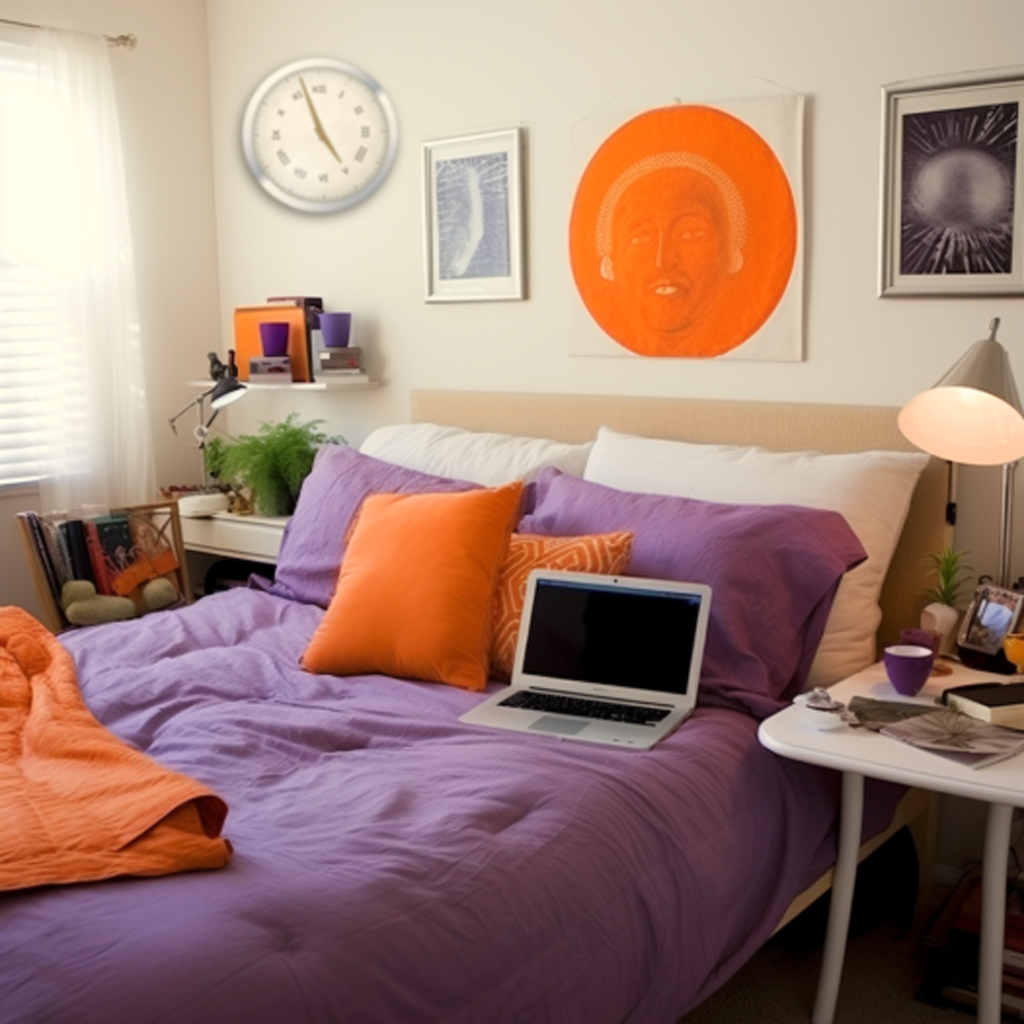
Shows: 4:57
